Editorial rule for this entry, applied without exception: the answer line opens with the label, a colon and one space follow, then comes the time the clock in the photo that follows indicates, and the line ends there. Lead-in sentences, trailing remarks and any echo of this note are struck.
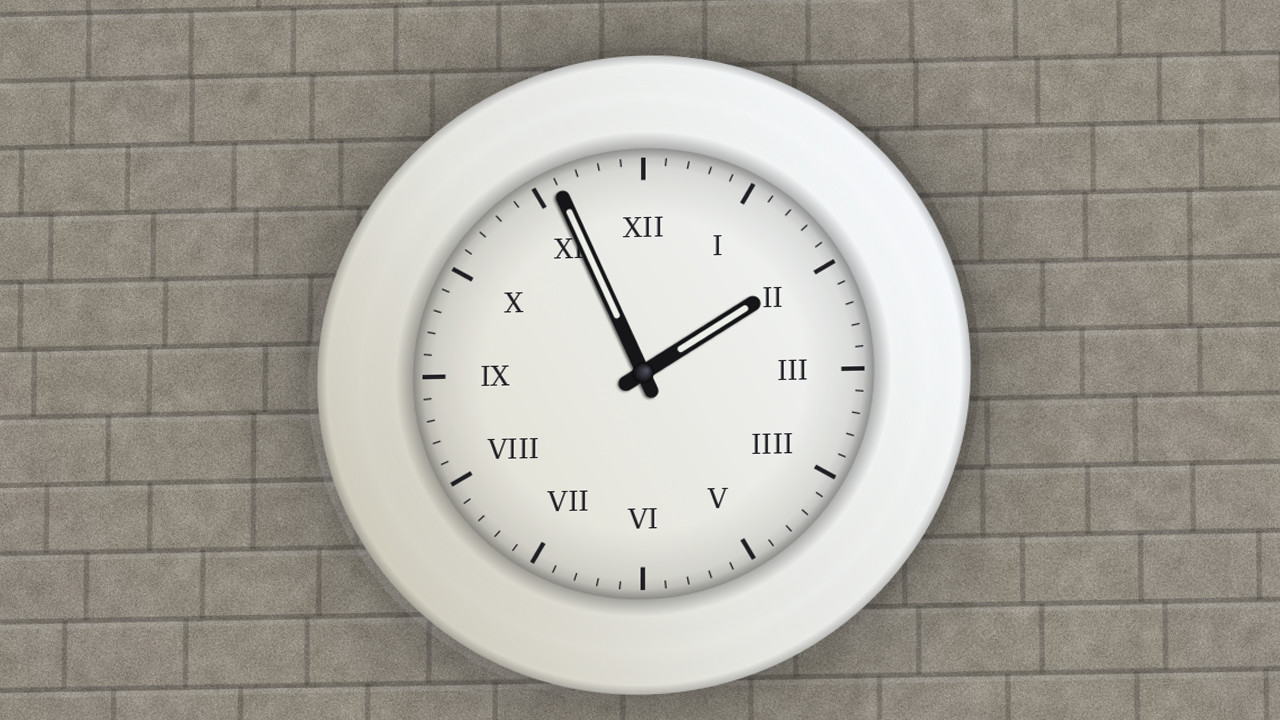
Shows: 1:56
